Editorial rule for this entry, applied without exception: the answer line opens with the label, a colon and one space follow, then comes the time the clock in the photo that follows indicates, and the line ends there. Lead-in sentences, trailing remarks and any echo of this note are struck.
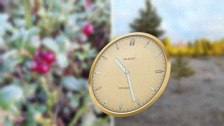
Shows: 10:26
